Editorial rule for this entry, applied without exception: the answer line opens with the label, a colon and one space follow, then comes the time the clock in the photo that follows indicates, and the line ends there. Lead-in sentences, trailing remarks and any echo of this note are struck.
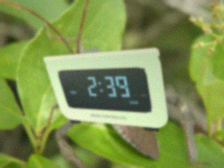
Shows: 2:39
